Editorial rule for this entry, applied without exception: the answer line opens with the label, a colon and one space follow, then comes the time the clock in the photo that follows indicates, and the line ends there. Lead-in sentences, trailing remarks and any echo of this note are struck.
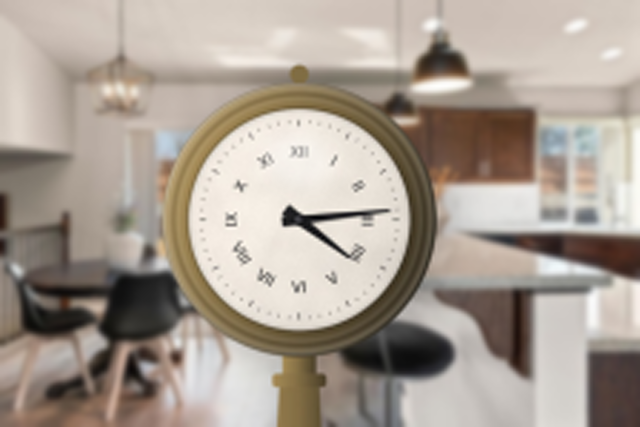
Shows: 4:14
